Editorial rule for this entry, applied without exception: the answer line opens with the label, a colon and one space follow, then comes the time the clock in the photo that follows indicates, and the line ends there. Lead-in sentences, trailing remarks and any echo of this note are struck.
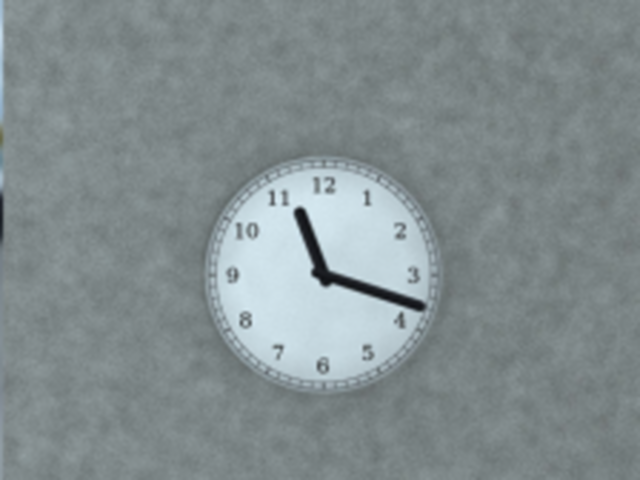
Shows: 11:18
